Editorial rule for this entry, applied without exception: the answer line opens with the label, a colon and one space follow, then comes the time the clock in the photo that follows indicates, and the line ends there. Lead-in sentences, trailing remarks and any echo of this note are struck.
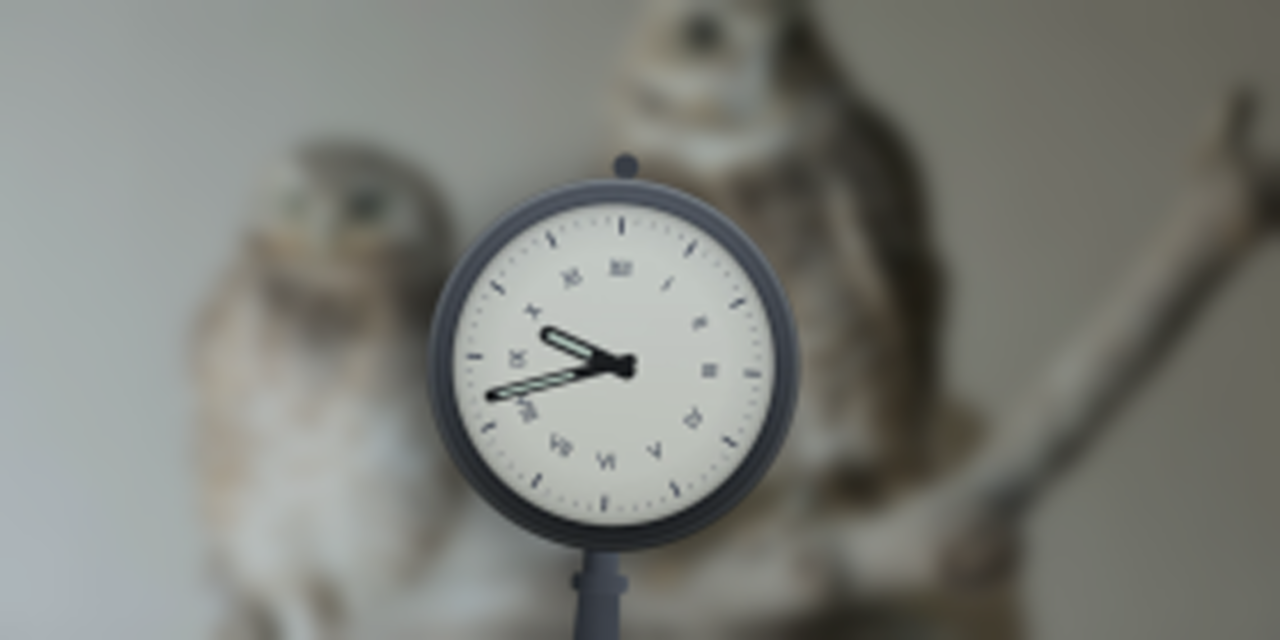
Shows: 9:42
